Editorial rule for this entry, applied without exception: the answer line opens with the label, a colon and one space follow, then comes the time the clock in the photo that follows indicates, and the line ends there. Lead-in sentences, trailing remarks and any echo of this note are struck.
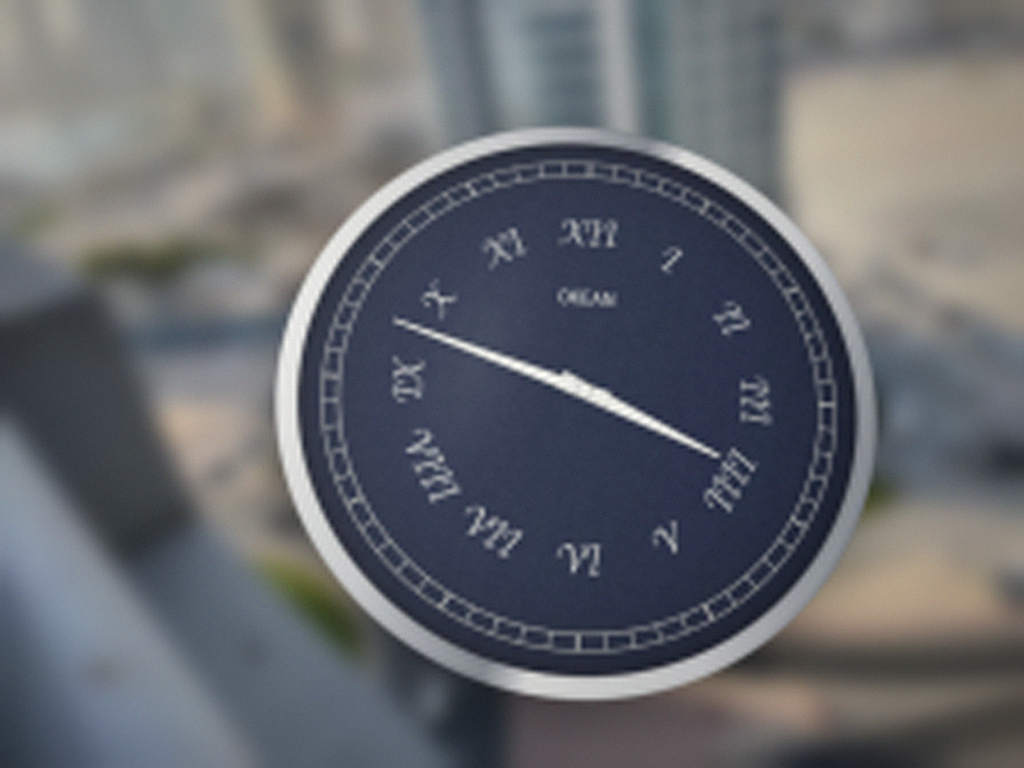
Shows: 3:48
